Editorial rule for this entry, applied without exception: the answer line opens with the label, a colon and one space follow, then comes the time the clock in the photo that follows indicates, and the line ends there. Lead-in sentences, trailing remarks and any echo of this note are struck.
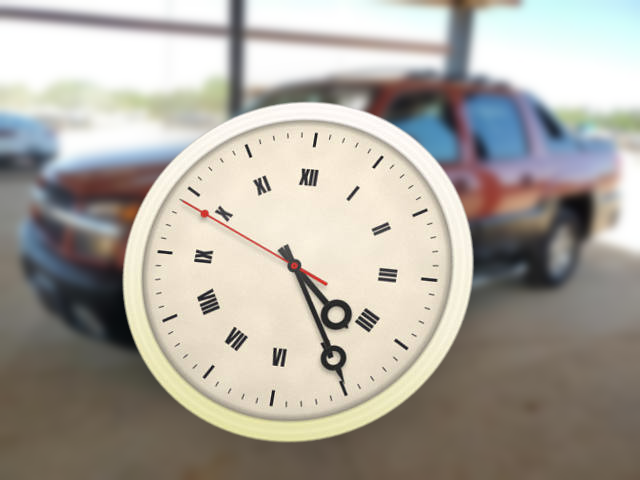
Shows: 4:24:49
